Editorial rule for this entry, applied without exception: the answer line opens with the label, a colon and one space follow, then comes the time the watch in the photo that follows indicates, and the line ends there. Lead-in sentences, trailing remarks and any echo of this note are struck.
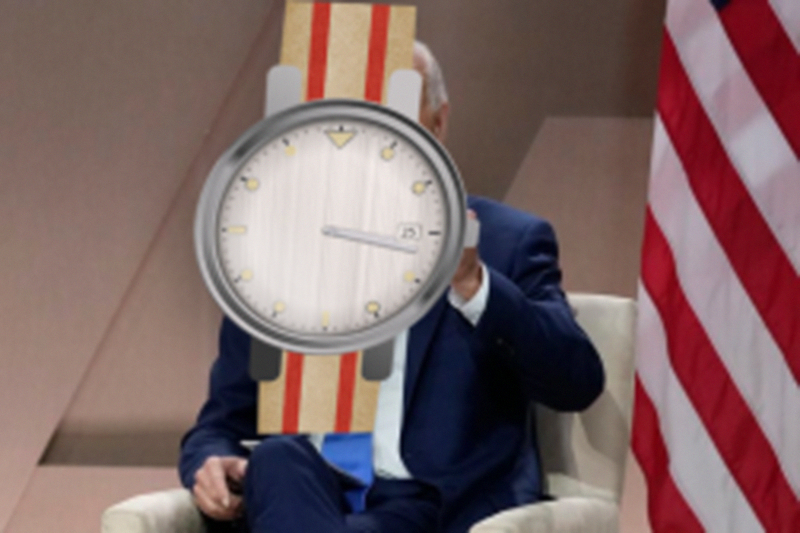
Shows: 3:17
